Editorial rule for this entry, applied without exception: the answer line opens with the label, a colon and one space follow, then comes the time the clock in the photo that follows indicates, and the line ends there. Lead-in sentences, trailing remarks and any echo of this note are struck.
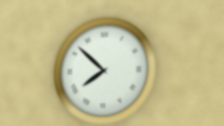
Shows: 7:52
